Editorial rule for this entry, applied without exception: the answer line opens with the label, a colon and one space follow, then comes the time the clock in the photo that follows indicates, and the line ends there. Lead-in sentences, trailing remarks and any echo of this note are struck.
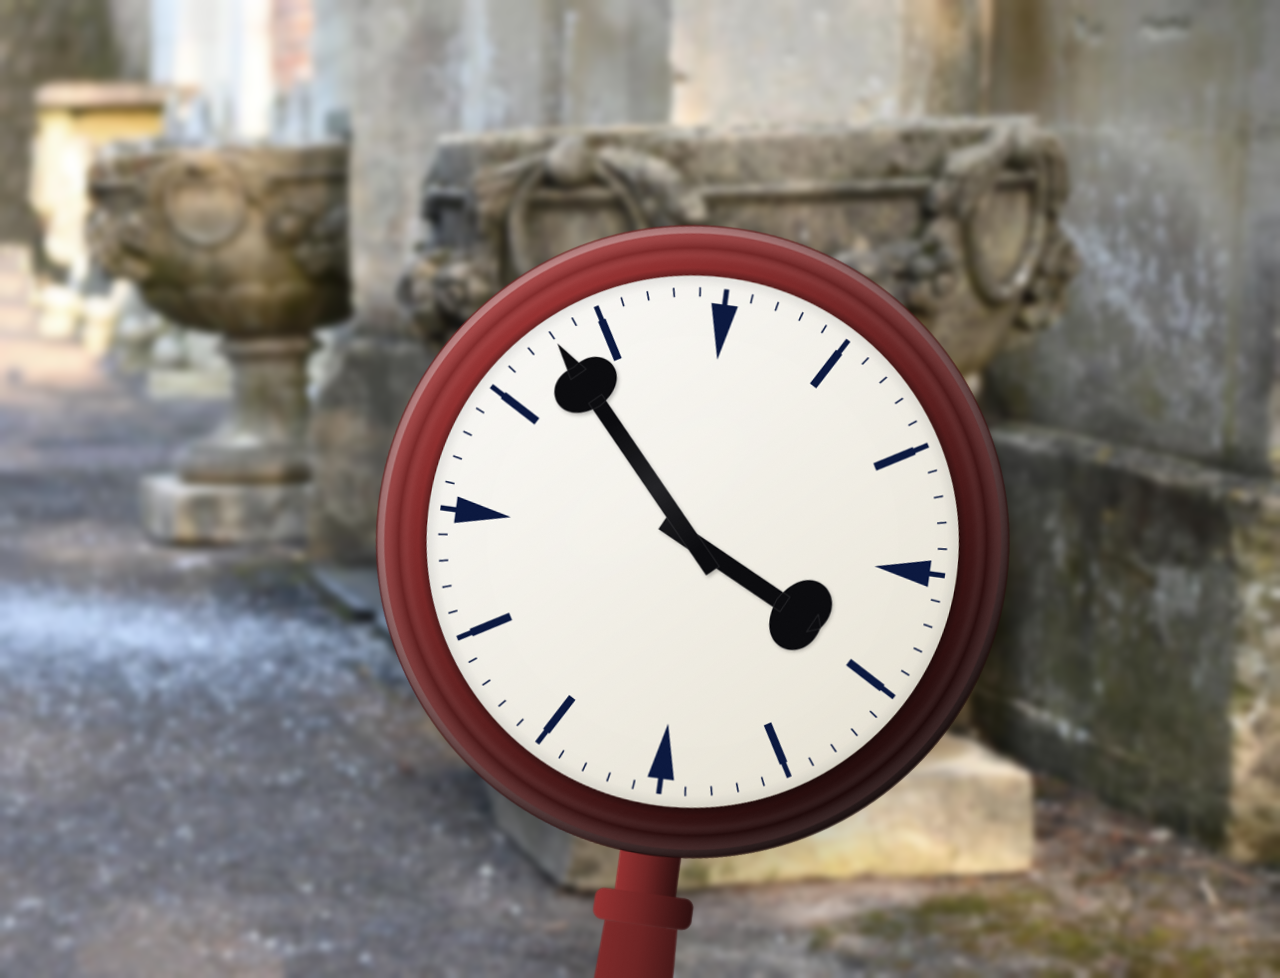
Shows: 3:53
